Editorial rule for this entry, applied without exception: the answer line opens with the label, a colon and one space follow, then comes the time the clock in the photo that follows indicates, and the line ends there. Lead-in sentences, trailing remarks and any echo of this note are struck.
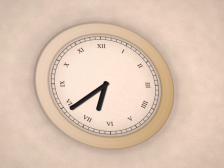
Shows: 6:39
